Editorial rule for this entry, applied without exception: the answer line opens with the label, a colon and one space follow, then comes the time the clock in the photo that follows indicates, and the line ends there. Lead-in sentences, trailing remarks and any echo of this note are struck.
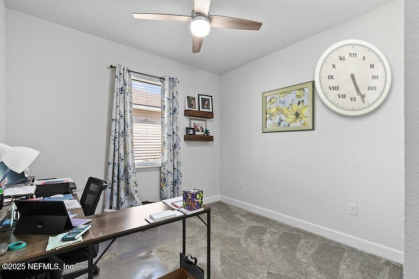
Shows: 5:26
